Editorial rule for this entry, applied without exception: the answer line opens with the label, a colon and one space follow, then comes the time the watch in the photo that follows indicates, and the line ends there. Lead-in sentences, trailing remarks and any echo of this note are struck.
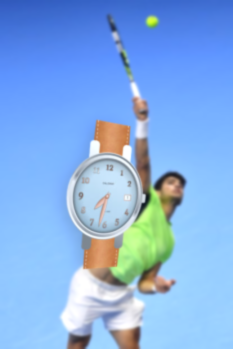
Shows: 7:32
